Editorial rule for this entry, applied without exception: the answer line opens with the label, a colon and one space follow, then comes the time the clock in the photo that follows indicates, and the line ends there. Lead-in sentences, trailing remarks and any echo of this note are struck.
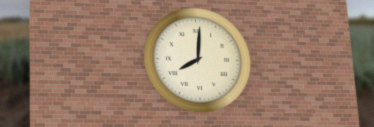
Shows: 8:01
